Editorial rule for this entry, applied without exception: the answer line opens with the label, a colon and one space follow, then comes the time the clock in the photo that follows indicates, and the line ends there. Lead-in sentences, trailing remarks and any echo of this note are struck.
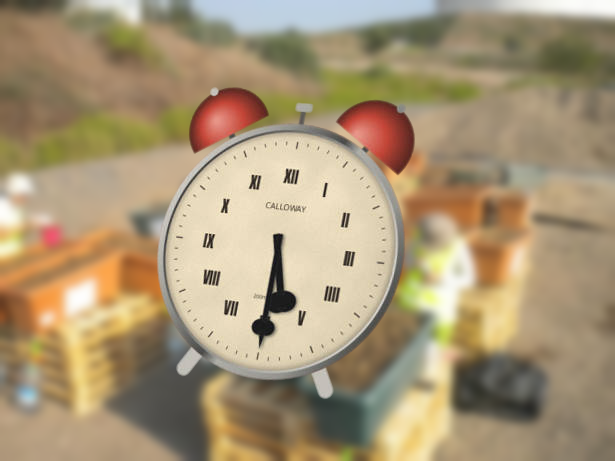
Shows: 5:30
